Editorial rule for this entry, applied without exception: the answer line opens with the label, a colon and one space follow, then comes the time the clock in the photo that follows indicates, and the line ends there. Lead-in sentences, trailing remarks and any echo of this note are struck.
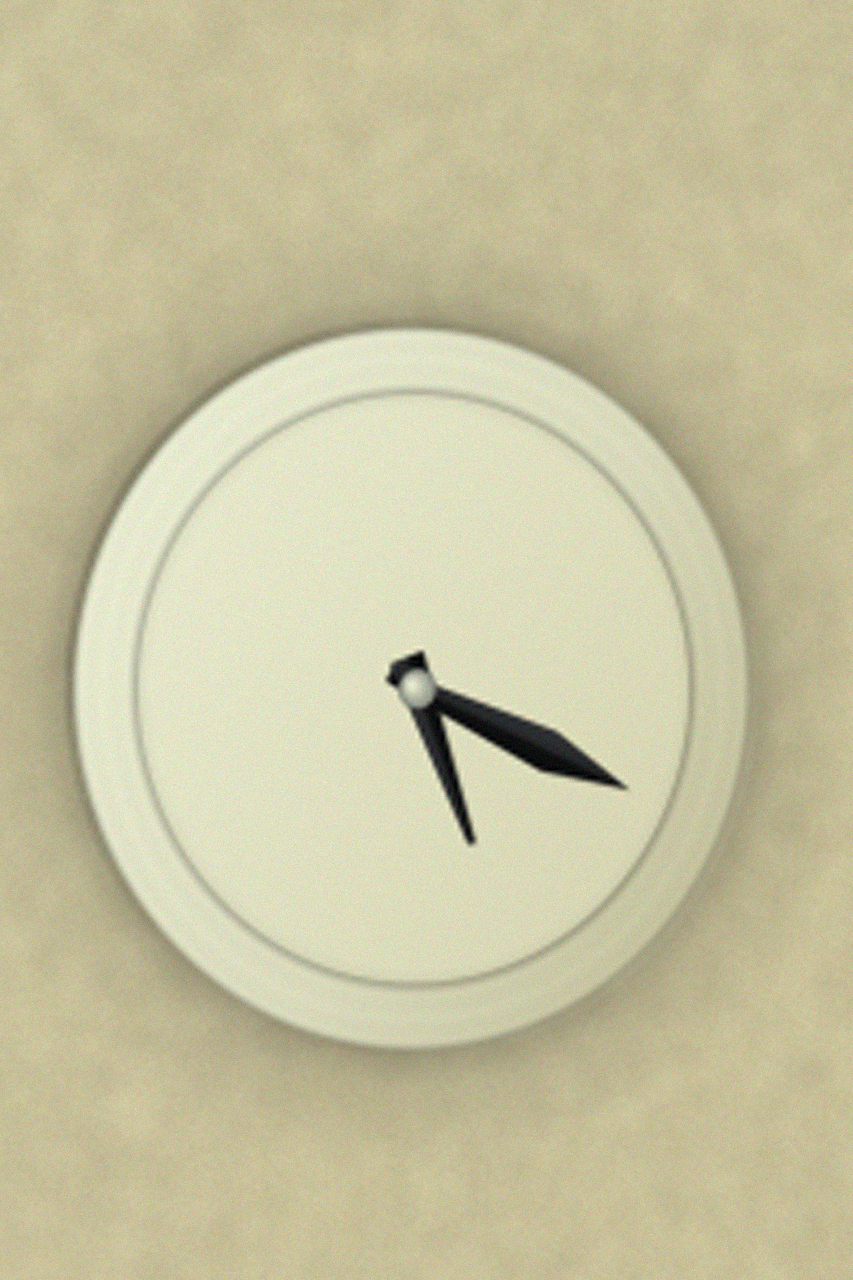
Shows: 5:19
